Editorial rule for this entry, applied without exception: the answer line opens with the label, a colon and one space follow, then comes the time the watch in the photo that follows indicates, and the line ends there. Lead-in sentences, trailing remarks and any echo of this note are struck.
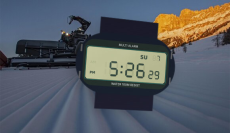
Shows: 5:26:29
